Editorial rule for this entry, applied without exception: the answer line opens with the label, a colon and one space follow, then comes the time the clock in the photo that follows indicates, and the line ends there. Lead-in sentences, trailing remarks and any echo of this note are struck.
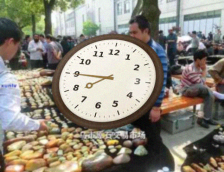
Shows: 7:45
